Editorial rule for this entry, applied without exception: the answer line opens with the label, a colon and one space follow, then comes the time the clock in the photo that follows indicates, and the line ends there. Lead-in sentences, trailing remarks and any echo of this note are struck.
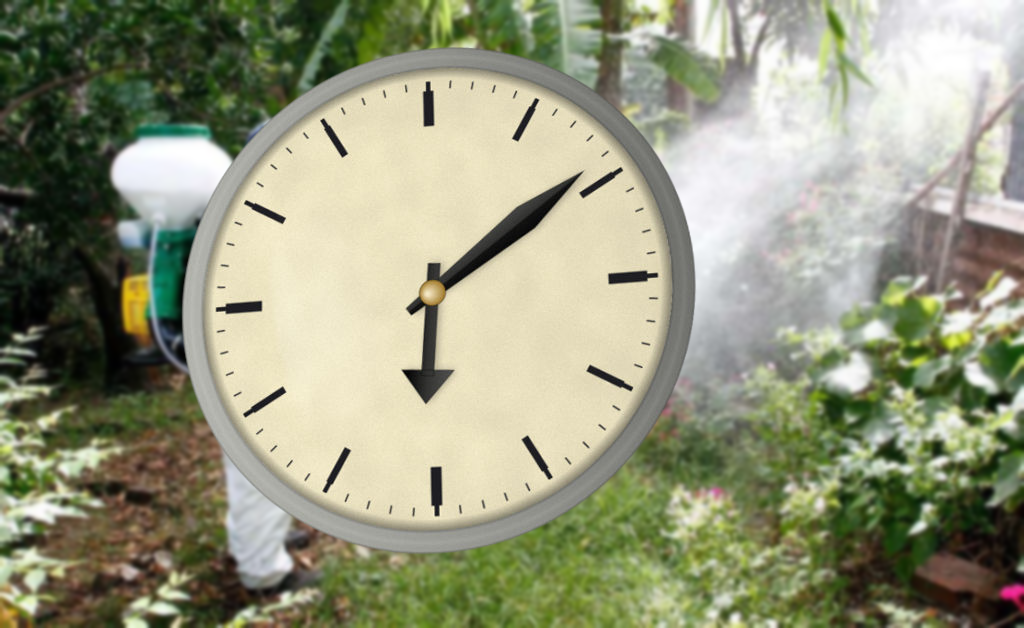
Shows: 6:09
